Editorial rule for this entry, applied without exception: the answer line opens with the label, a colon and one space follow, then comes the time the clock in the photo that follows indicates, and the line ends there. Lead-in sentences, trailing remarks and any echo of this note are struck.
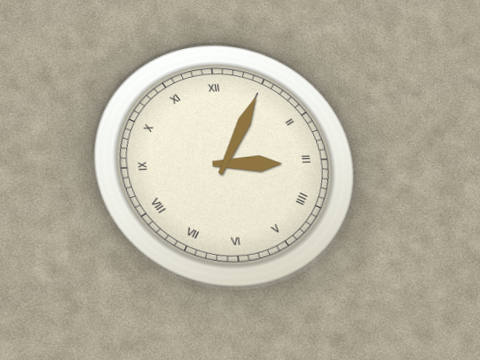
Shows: 3:05
